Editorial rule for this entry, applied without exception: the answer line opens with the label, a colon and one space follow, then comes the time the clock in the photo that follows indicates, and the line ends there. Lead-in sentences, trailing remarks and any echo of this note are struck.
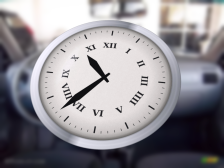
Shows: 10:37
